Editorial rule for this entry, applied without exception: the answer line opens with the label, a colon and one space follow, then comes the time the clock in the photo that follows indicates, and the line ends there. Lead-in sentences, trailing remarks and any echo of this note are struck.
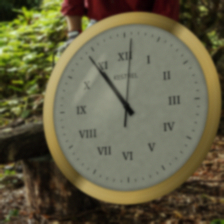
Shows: 10:54:01
